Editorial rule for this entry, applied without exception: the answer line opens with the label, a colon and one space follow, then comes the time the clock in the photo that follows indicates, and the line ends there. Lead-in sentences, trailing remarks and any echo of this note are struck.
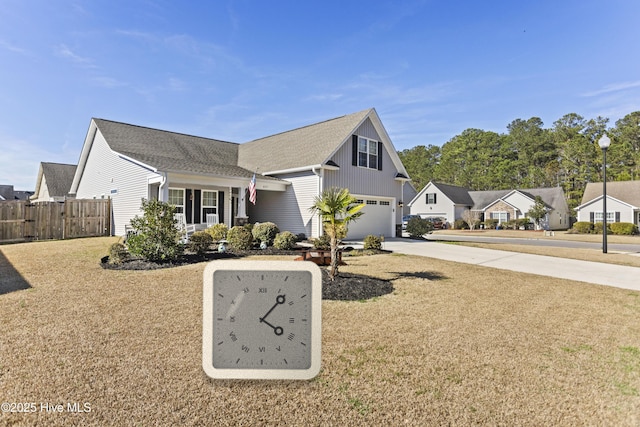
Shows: 4:07
